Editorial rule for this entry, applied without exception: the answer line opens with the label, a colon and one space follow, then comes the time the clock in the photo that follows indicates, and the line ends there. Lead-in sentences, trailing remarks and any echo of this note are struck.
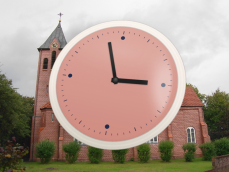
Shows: 2:57
